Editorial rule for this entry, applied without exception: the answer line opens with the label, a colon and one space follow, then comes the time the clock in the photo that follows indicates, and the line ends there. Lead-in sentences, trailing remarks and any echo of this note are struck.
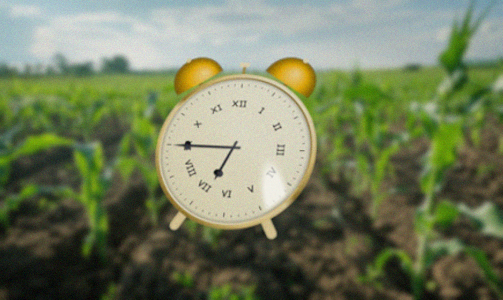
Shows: 6:45
